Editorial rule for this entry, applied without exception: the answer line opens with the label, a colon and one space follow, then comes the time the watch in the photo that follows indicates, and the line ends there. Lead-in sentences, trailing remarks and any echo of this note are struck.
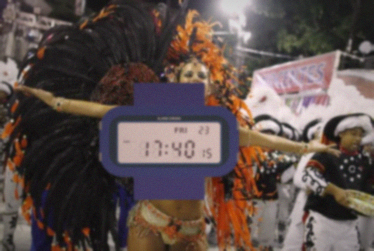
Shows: 17:40
